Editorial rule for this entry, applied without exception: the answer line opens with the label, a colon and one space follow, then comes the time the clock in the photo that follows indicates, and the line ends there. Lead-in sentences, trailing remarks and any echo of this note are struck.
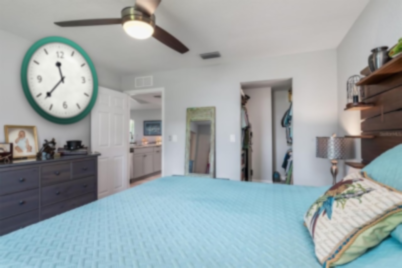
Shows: 11:38
